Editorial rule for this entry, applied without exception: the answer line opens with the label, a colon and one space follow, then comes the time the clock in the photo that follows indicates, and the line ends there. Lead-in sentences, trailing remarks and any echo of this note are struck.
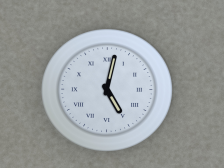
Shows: 5:02
